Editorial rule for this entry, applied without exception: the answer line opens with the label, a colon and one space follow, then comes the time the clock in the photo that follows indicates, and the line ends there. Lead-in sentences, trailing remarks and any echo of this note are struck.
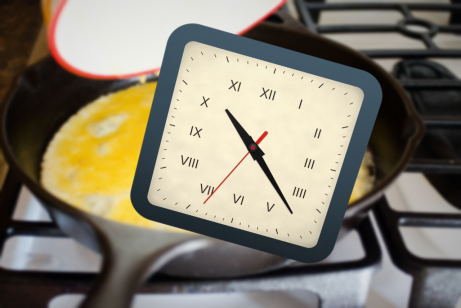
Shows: 10:22:34
